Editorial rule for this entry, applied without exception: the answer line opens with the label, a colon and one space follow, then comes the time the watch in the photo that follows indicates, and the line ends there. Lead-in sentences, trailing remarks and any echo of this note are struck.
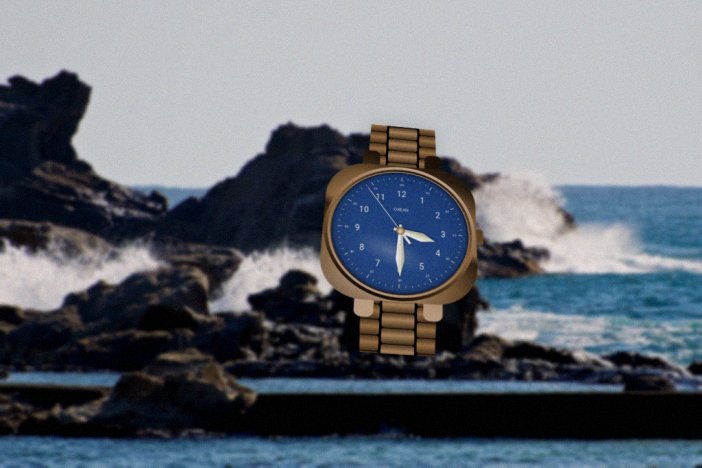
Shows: 3:29:54
